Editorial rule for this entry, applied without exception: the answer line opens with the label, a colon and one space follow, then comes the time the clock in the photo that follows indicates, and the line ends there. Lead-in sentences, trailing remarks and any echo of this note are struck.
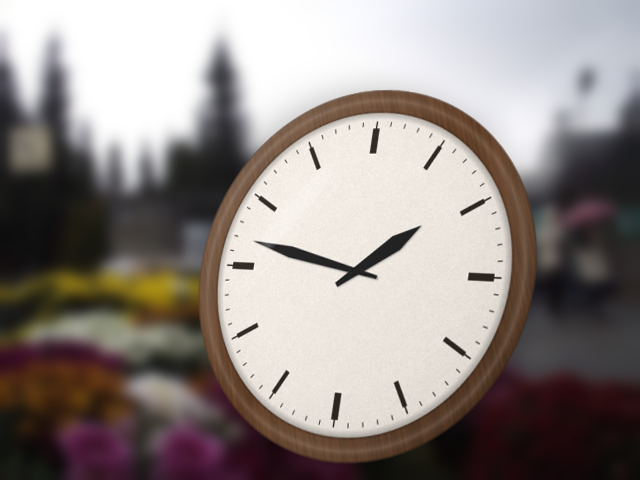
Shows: 1:47
